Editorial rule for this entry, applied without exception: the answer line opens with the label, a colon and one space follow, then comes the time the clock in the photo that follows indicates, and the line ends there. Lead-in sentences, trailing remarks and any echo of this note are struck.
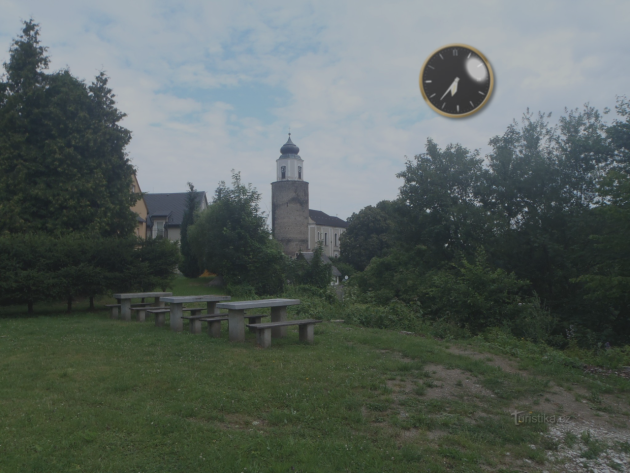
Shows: 6:37
